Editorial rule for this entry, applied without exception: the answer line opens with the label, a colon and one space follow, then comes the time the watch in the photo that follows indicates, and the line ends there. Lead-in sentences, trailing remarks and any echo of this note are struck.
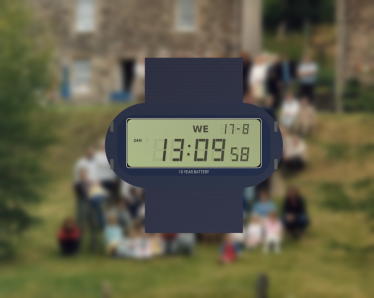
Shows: 13:09:58
